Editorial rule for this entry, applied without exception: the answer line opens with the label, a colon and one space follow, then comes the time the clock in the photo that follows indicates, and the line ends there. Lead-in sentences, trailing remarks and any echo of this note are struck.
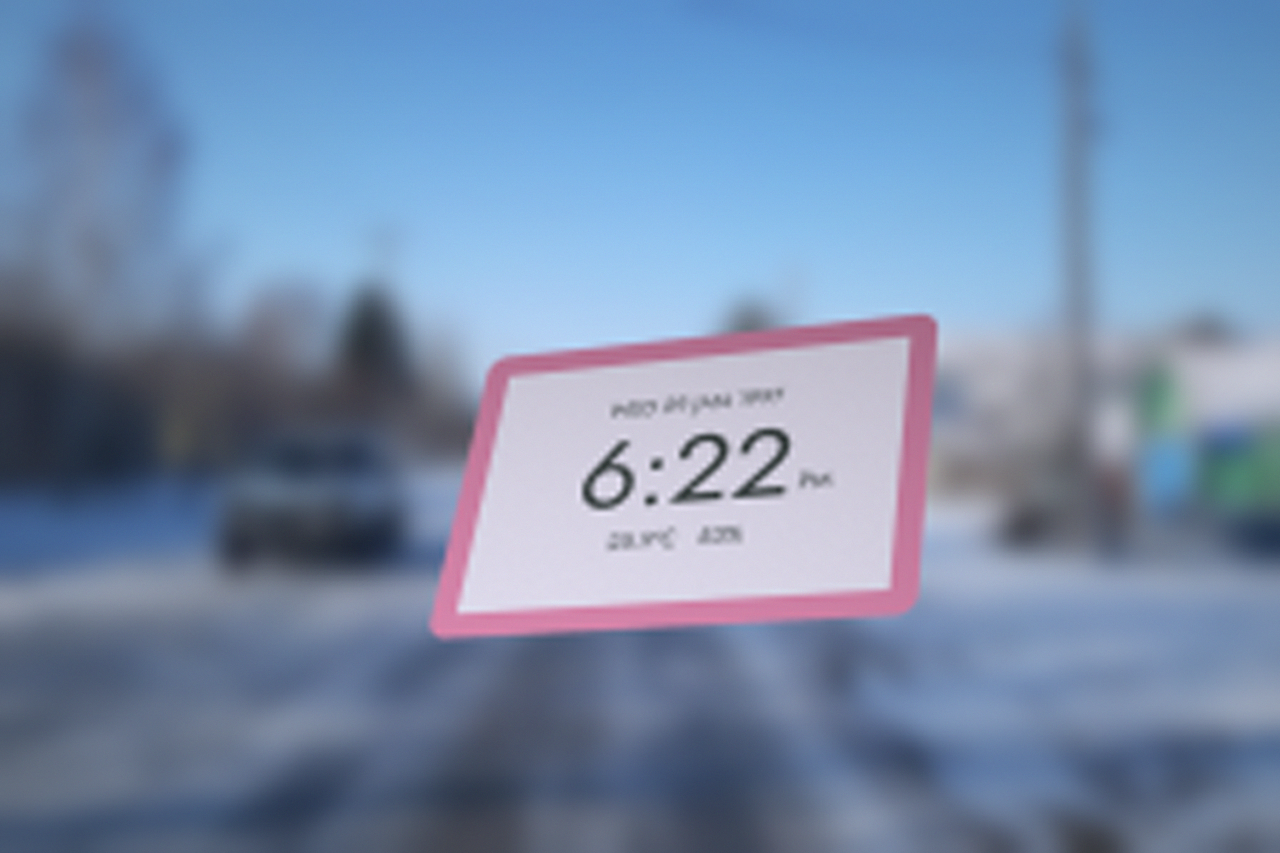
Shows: 6:22
